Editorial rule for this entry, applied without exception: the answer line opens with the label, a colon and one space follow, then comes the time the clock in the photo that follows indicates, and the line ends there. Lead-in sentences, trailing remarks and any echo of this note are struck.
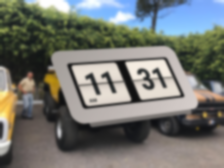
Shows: 11:31
